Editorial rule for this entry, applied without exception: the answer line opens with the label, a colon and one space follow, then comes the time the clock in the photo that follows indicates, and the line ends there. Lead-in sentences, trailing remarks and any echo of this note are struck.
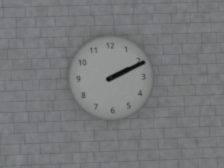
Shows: 2:11
